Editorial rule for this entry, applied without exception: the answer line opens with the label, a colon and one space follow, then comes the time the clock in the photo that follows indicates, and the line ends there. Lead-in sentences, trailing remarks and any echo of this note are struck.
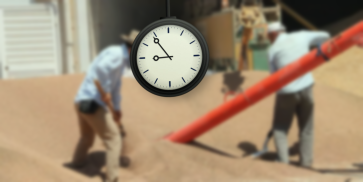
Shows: 8:54
